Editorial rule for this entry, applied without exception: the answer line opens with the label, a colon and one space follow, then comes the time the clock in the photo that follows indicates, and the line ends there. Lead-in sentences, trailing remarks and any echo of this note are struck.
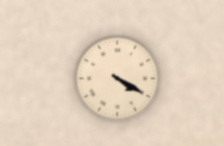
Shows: 4:20
